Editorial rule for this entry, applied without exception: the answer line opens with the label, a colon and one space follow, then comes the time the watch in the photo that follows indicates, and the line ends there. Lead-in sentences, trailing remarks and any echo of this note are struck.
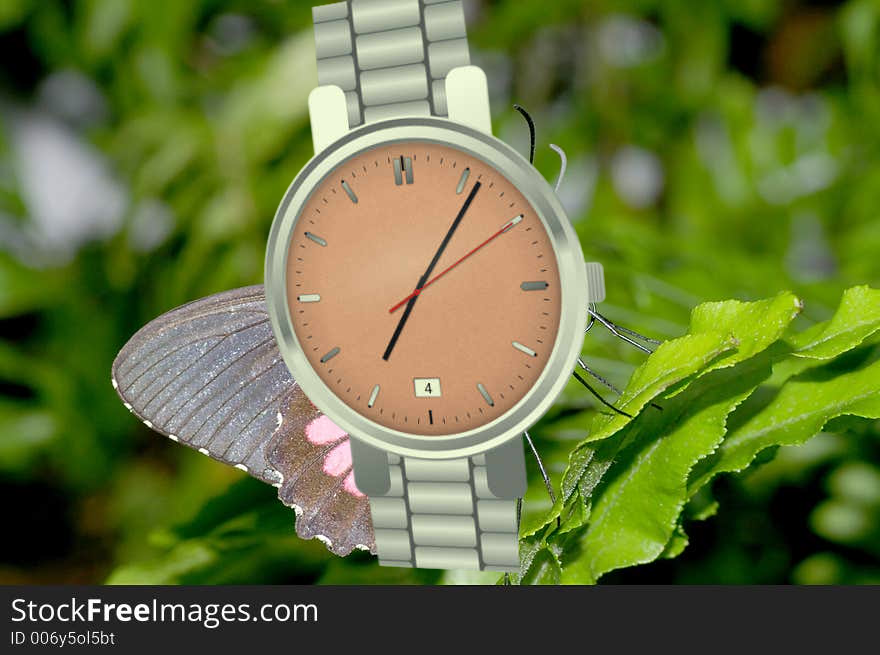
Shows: 7:06:10
